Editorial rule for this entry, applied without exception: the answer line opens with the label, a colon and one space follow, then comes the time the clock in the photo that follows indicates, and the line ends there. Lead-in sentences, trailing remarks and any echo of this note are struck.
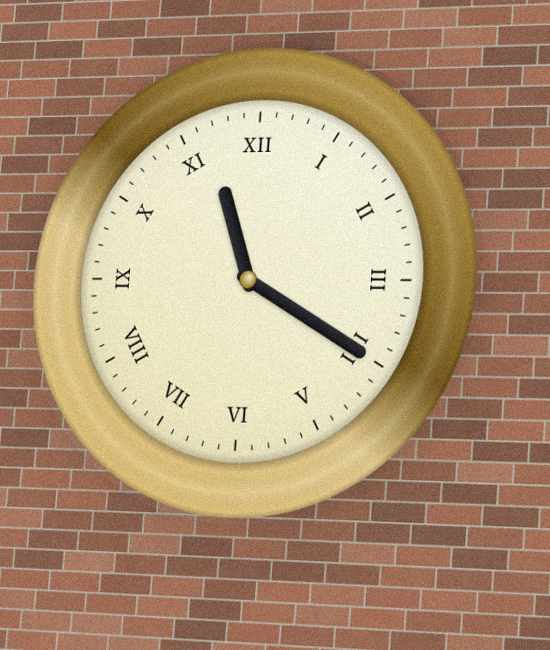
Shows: 11:20
